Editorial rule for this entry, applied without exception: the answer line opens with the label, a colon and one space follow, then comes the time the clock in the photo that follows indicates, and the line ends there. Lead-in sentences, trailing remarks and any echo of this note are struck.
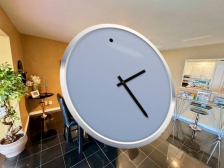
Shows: 2:26
